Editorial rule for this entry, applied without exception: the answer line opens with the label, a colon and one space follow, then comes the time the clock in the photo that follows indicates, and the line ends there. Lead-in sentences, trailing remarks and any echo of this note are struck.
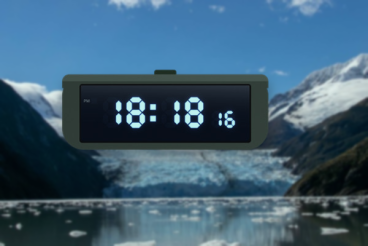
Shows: 18:18:16
